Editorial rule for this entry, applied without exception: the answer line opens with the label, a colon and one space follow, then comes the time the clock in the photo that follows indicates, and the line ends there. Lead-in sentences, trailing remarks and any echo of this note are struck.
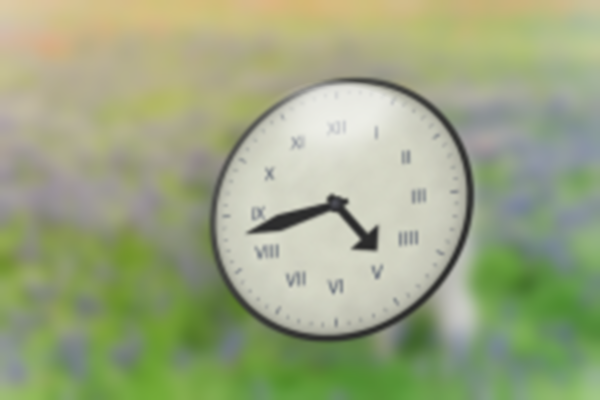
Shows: 4:43
